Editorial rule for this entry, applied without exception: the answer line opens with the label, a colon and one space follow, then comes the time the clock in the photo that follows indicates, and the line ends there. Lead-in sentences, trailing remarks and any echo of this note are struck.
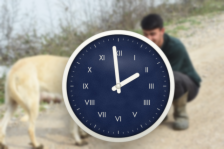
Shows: 1:59
